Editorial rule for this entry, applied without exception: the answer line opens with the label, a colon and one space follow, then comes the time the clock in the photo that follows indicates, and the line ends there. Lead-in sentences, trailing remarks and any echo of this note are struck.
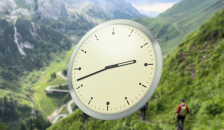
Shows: 2:42
